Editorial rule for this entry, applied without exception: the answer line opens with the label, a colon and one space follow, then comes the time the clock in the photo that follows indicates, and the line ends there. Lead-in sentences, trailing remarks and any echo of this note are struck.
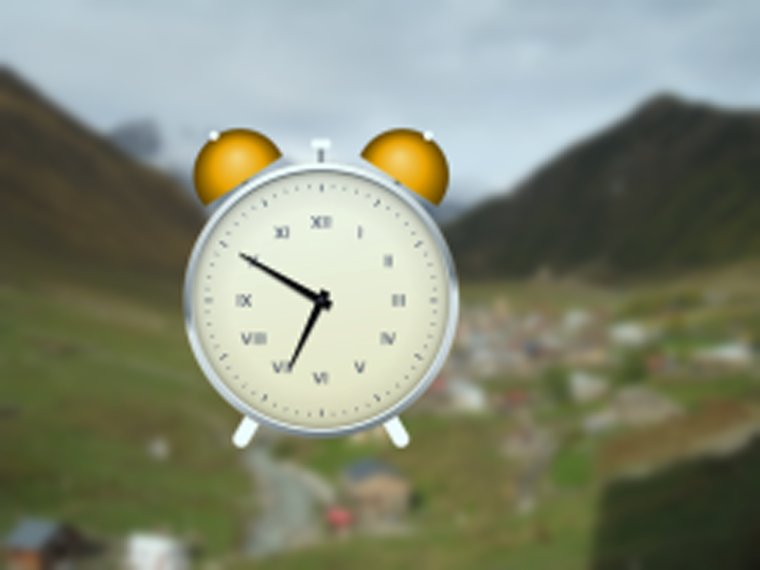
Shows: 6:50
